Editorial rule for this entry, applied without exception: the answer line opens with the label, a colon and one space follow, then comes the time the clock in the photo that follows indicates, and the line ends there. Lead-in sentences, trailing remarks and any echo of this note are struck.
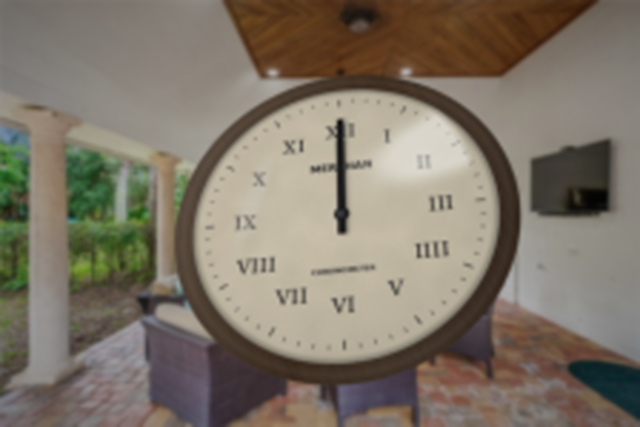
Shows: 12:00
